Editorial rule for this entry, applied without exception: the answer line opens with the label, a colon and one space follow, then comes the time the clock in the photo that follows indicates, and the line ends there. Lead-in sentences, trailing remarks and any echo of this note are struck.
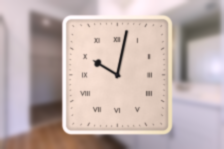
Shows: 10:02
